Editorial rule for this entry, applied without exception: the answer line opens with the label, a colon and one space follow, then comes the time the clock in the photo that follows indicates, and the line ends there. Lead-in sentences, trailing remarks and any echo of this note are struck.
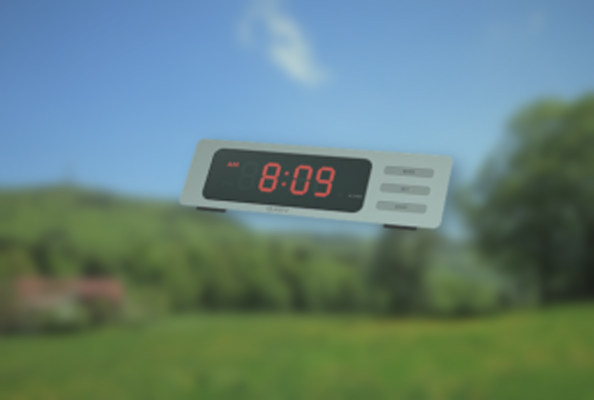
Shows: 8:09
